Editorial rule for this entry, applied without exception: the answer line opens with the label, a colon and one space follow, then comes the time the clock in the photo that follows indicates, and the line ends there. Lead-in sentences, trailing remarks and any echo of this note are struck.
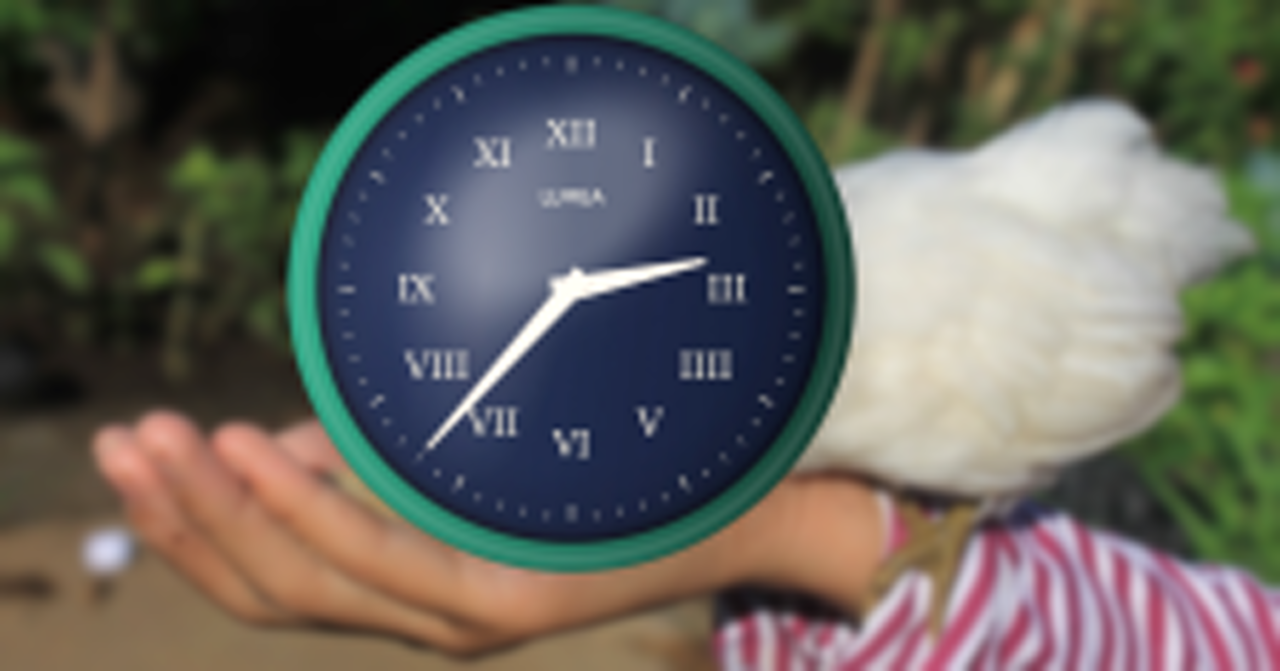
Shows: 2:37
